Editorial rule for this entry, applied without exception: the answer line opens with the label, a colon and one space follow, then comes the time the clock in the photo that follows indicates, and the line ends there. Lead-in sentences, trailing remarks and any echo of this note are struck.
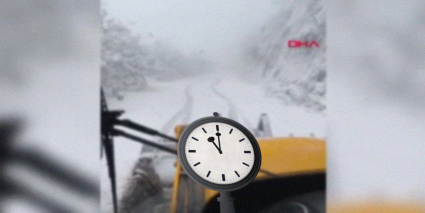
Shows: 11:00
